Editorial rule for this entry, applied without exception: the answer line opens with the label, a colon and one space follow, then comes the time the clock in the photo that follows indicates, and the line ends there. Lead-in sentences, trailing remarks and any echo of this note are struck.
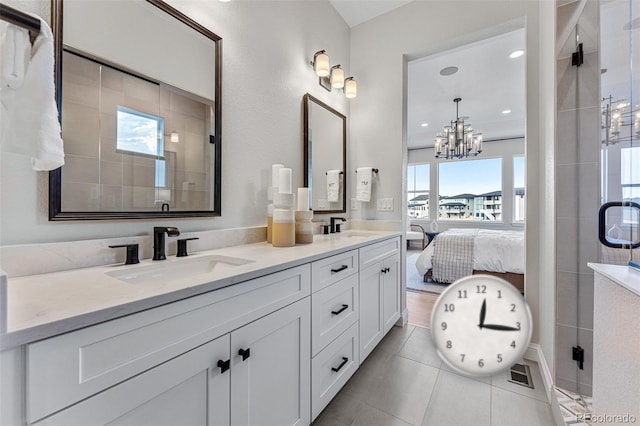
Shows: 12:16
